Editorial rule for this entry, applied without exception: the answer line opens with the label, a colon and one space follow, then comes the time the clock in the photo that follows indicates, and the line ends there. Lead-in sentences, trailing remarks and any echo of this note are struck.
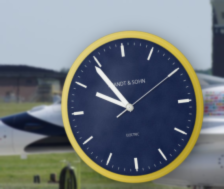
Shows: 9:54:10
